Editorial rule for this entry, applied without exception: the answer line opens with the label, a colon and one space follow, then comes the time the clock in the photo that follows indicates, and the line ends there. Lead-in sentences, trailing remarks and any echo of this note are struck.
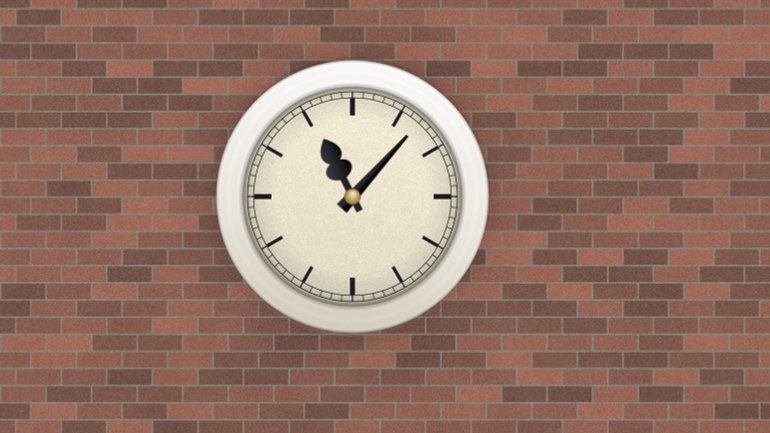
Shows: 11:07
